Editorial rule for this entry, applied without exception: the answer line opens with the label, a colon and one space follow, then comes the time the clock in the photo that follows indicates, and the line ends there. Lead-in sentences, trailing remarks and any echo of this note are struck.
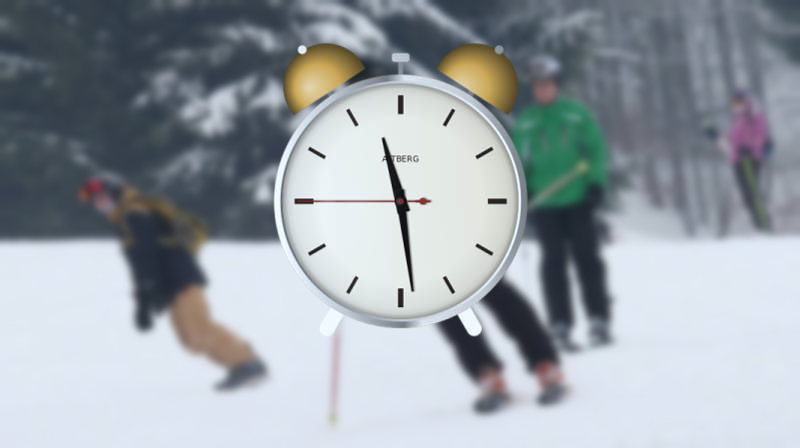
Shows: 11:28:45
